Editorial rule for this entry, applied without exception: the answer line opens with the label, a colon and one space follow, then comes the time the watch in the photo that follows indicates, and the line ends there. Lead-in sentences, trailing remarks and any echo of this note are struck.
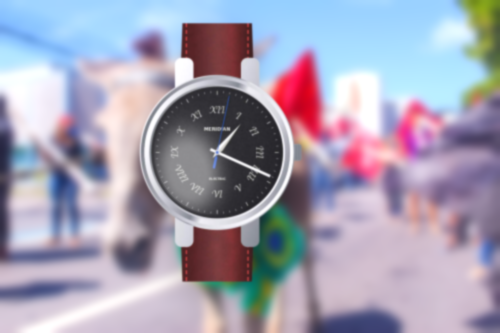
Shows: 1:19:02
